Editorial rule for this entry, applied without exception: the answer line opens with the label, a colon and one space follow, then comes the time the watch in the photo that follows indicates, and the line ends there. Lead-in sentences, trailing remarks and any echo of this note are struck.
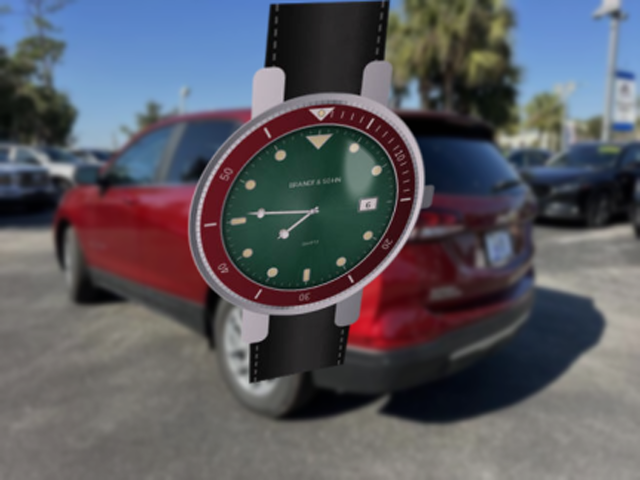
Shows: 7:46
